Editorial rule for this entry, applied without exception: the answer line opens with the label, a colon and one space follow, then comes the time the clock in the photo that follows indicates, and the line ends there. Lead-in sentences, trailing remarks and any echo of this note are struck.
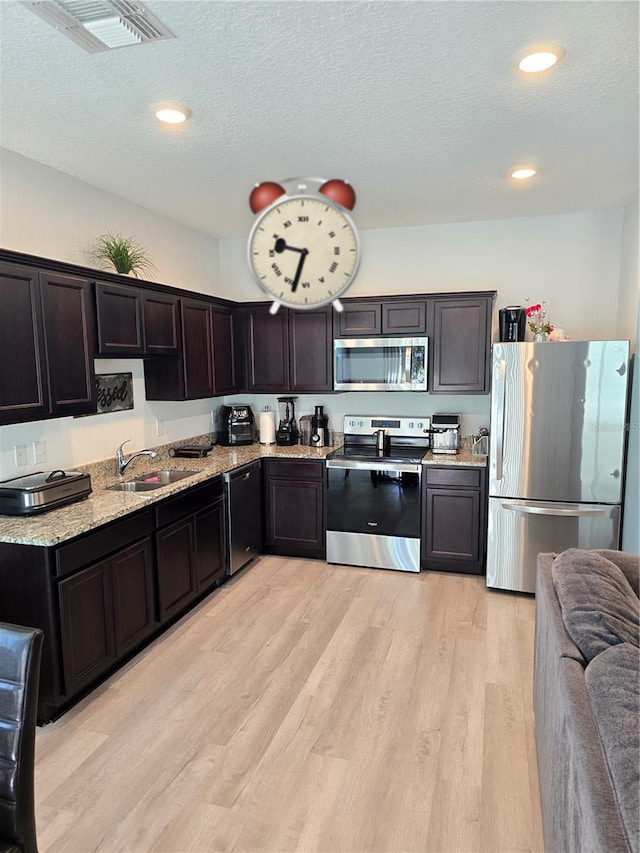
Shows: 9:33
